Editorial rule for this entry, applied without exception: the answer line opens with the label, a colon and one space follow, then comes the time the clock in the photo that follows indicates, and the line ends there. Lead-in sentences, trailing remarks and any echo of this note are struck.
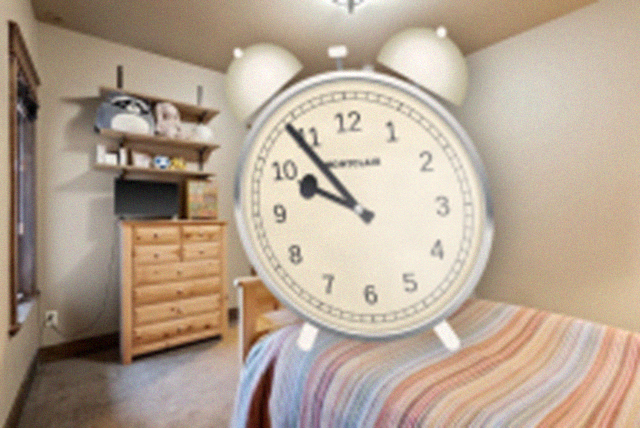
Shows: 9:54
